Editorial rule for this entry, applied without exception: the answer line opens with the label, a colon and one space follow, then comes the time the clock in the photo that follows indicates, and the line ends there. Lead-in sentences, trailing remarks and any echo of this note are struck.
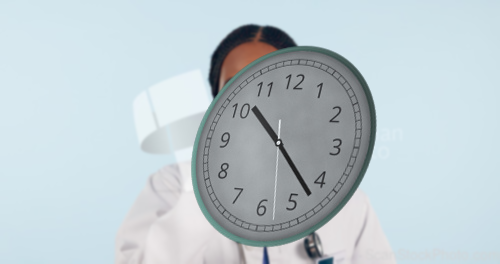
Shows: 10:22:28
